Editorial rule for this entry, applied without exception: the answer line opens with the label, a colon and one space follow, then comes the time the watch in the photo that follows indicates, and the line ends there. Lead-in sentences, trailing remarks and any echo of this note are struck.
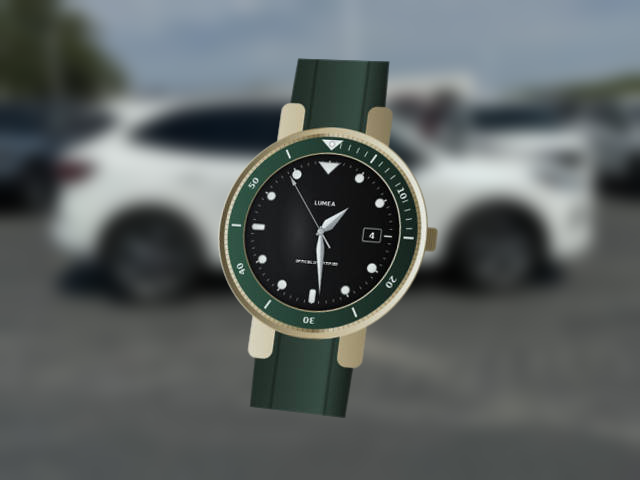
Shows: 1:28:54
